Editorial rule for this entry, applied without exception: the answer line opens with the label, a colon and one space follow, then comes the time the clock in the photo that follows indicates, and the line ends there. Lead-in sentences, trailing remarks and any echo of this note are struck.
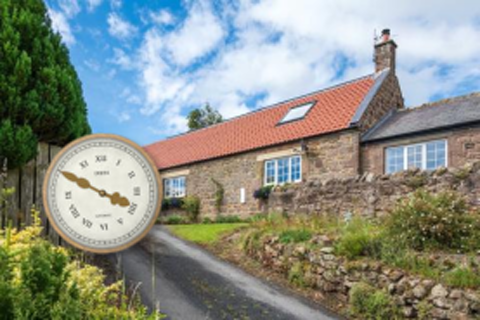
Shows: 3:50
